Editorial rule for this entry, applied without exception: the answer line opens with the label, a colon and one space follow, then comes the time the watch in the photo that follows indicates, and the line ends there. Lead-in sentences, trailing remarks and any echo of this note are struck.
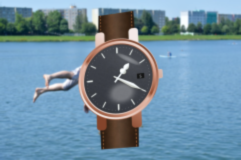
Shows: 1:20
